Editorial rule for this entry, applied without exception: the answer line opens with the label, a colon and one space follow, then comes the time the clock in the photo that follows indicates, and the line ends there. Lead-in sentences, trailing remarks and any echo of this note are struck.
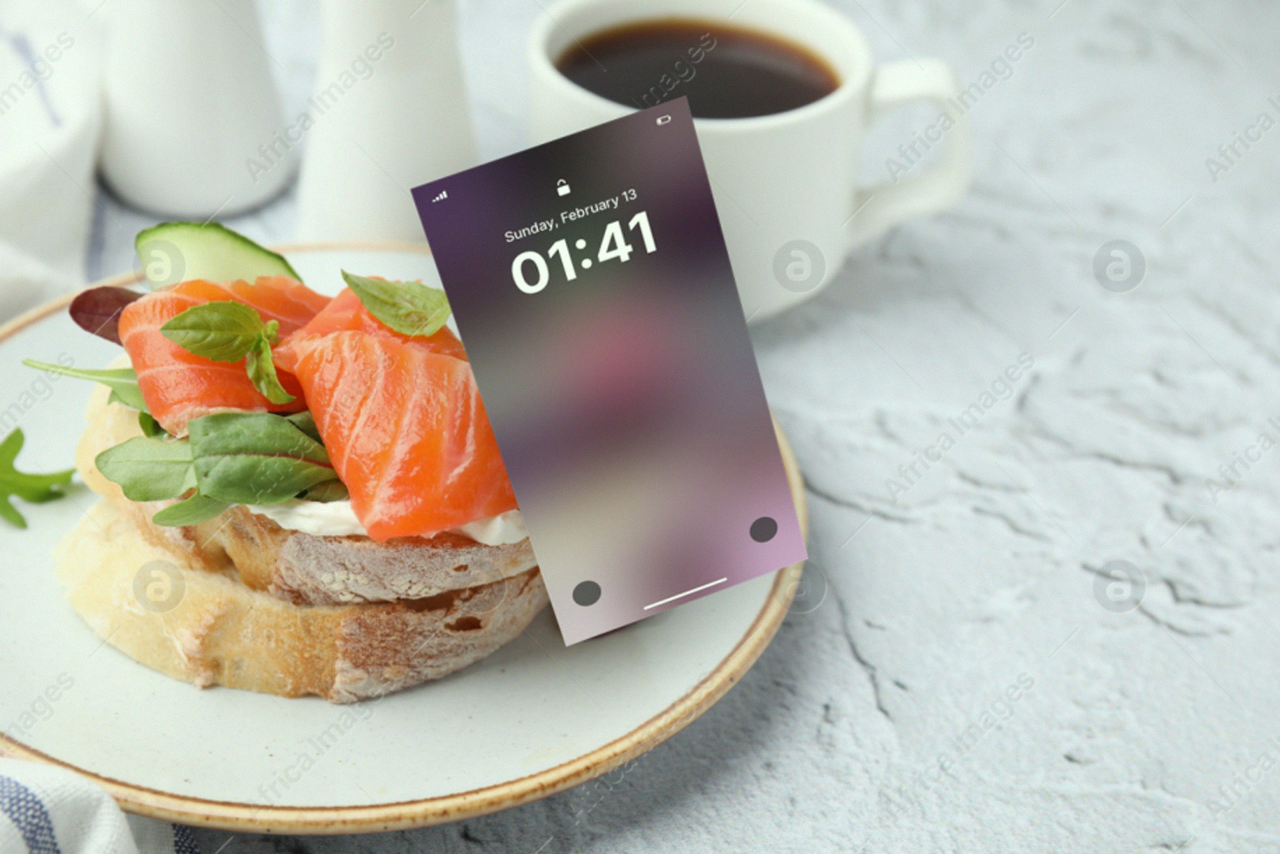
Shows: 1:41
